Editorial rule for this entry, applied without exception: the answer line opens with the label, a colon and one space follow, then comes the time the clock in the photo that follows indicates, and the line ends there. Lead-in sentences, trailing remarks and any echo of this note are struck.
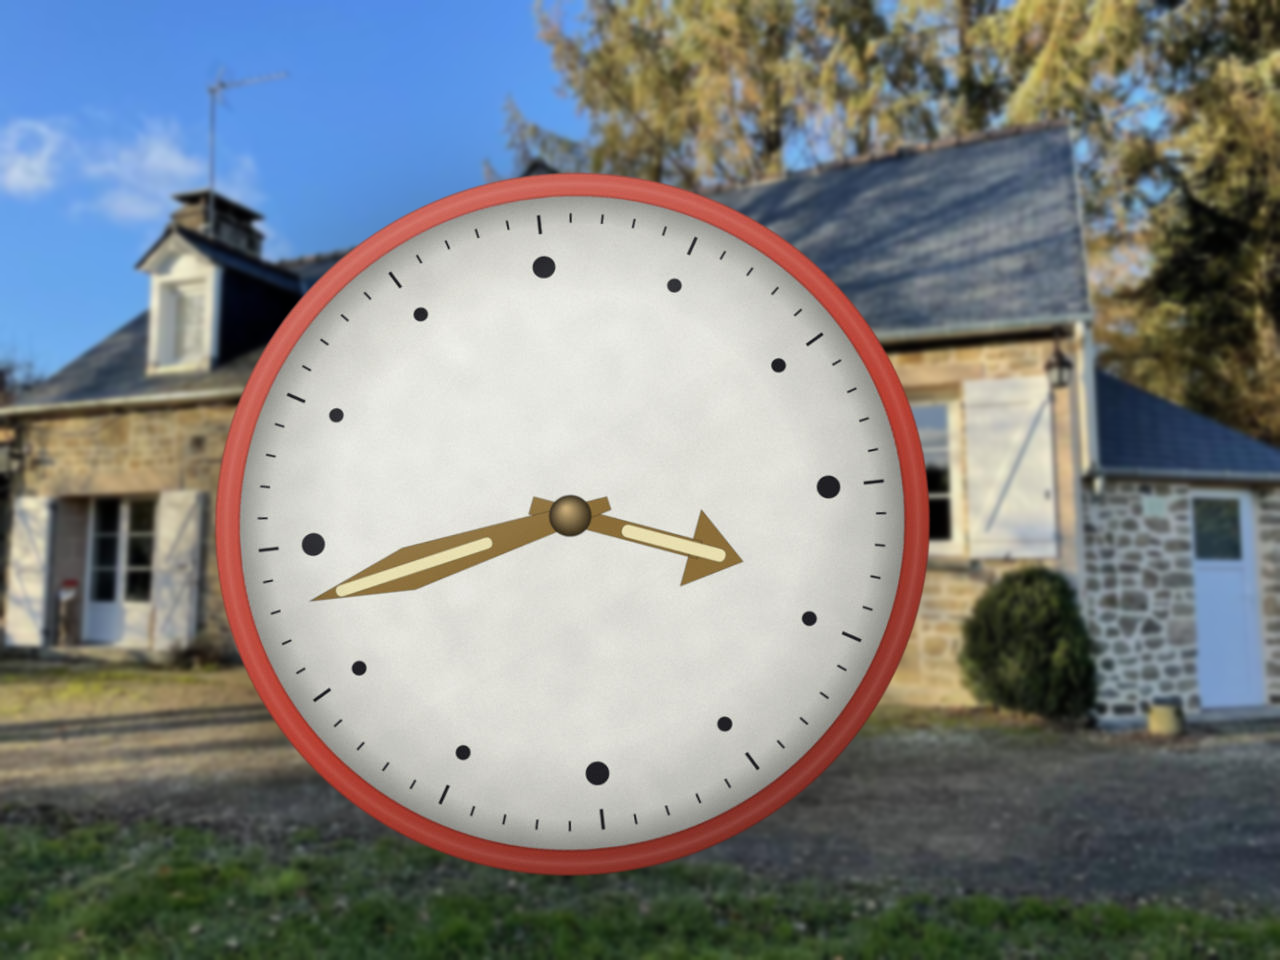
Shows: 3:43
